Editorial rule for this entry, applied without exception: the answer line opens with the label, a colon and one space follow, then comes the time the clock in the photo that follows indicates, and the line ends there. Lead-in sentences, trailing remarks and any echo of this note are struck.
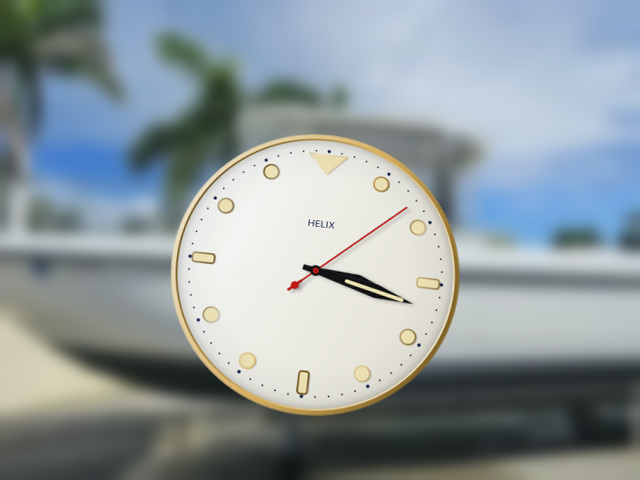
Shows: 3:17:08
